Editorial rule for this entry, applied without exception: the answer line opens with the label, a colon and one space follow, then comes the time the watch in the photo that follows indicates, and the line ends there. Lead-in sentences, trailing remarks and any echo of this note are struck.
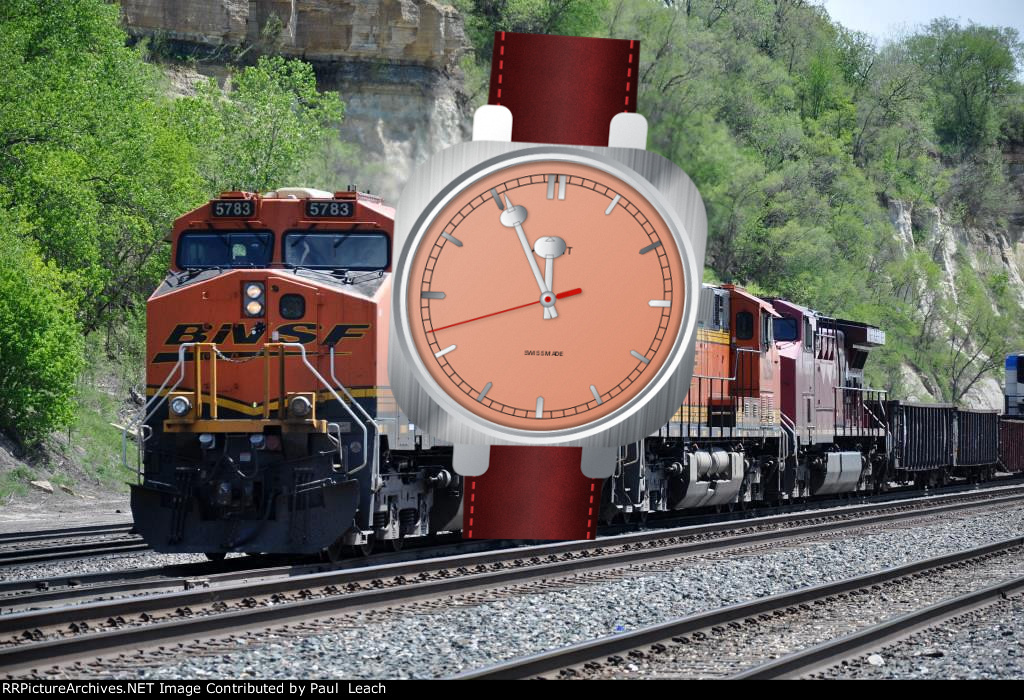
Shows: 11:55:42
